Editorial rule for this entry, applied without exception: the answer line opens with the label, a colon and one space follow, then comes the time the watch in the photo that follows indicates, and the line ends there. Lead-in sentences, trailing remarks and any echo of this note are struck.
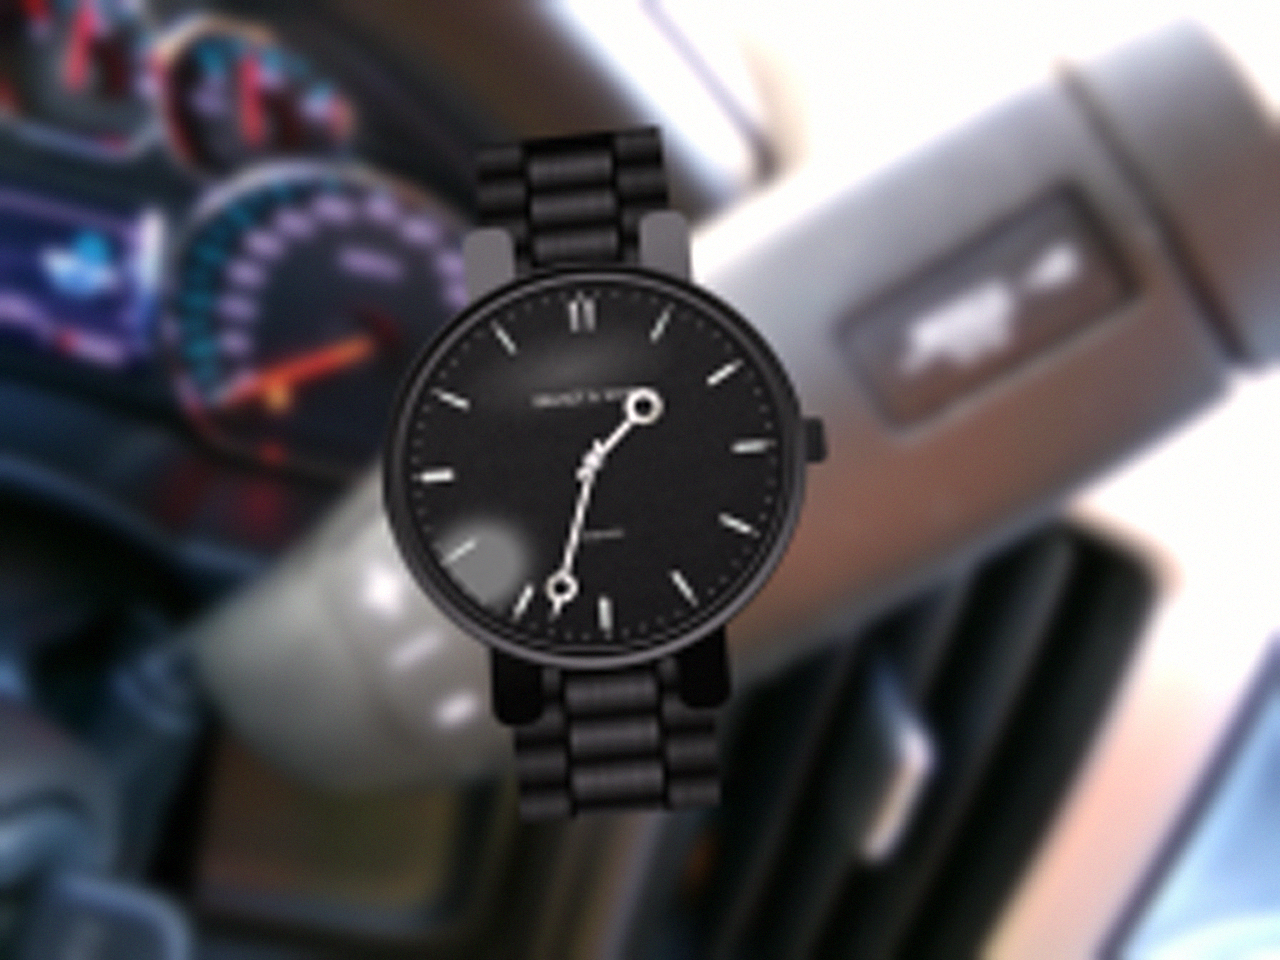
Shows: 1:33
